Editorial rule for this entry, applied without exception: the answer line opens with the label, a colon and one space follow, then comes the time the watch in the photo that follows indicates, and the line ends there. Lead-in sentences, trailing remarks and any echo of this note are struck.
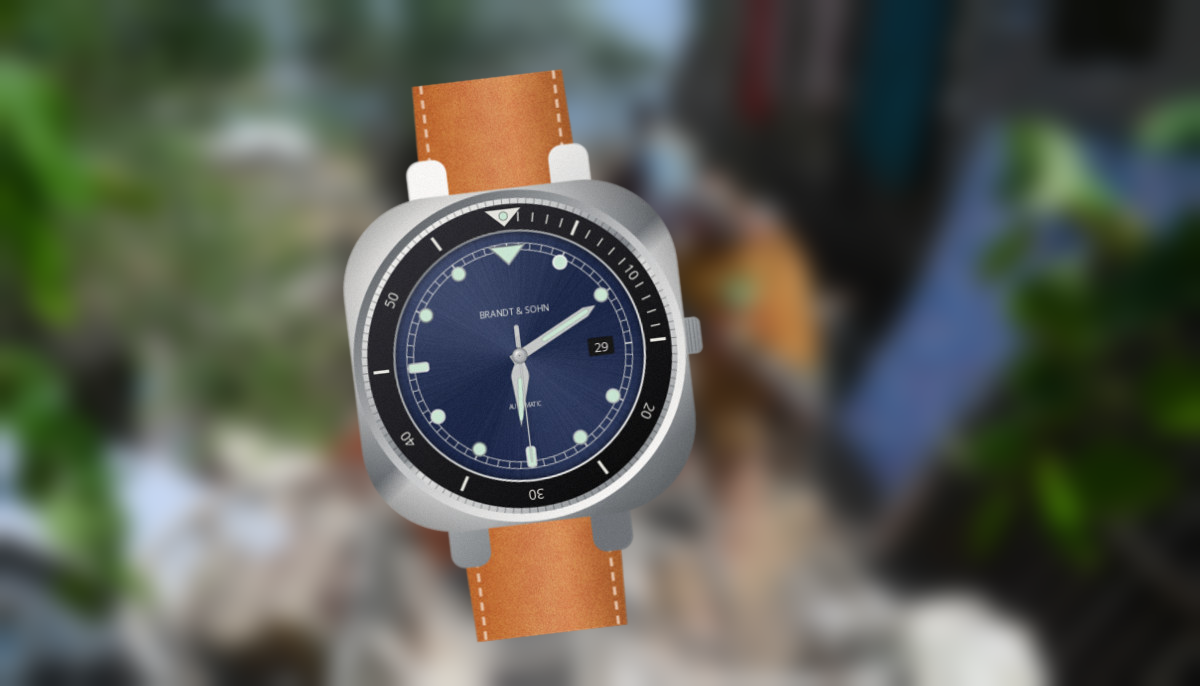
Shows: 6:10:30
